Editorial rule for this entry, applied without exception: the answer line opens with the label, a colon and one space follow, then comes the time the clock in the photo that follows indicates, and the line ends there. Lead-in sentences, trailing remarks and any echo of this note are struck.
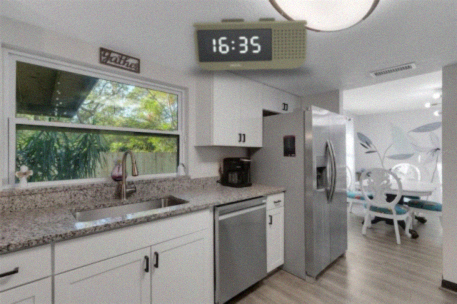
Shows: 16:35
